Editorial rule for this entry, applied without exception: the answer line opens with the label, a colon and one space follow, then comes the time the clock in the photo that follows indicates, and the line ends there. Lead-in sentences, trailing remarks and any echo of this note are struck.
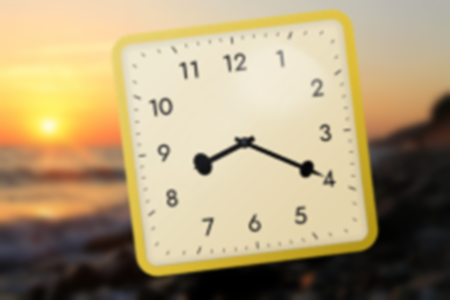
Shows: 8:20
